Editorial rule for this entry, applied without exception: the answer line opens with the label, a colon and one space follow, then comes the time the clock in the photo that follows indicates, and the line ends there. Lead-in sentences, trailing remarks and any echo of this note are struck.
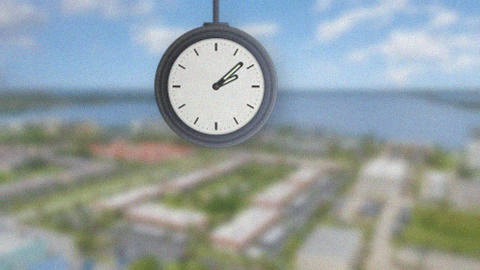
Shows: 2:08
